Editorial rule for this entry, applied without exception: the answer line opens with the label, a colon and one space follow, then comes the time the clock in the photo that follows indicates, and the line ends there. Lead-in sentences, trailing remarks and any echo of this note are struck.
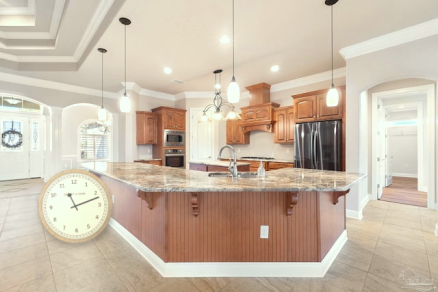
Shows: 11:12
